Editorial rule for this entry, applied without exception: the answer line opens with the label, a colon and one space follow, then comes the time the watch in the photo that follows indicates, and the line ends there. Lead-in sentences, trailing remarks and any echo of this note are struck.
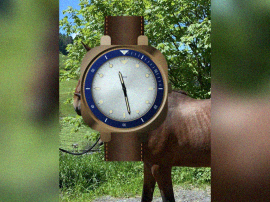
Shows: 11:28
